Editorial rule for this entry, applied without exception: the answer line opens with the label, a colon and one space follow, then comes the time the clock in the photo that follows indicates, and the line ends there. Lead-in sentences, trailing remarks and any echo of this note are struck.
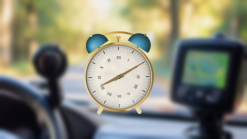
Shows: 8:10
